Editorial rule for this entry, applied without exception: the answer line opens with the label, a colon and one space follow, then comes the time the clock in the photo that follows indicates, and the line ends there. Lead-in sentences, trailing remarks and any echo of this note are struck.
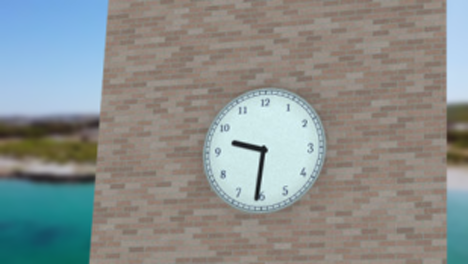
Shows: 9:31
